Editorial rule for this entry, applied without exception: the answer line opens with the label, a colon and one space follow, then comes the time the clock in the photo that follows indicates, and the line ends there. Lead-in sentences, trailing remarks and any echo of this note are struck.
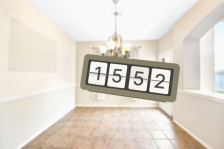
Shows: 15:52
